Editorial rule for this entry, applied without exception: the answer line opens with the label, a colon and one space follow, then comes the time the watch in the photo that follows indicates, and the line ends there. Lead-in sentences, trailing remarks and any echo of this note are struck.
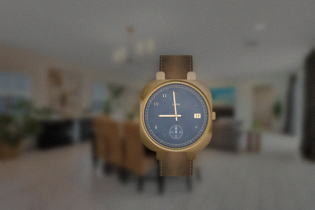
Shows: 8:59
